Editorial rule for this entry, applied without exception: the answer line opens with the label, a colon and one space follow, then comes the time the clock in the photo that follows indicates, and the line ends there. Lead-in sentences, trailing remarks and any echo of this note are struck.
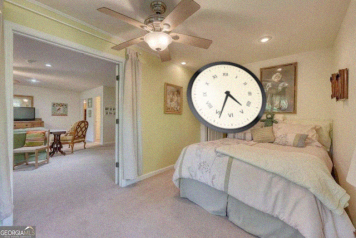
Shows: 4:34
